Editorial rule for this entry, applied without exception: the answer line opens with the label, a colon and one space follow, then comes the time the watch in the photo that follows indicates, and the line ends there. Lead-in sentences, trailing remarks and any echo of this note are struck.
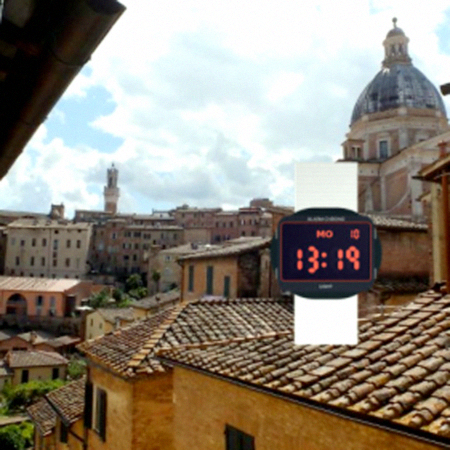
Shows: 13:19
